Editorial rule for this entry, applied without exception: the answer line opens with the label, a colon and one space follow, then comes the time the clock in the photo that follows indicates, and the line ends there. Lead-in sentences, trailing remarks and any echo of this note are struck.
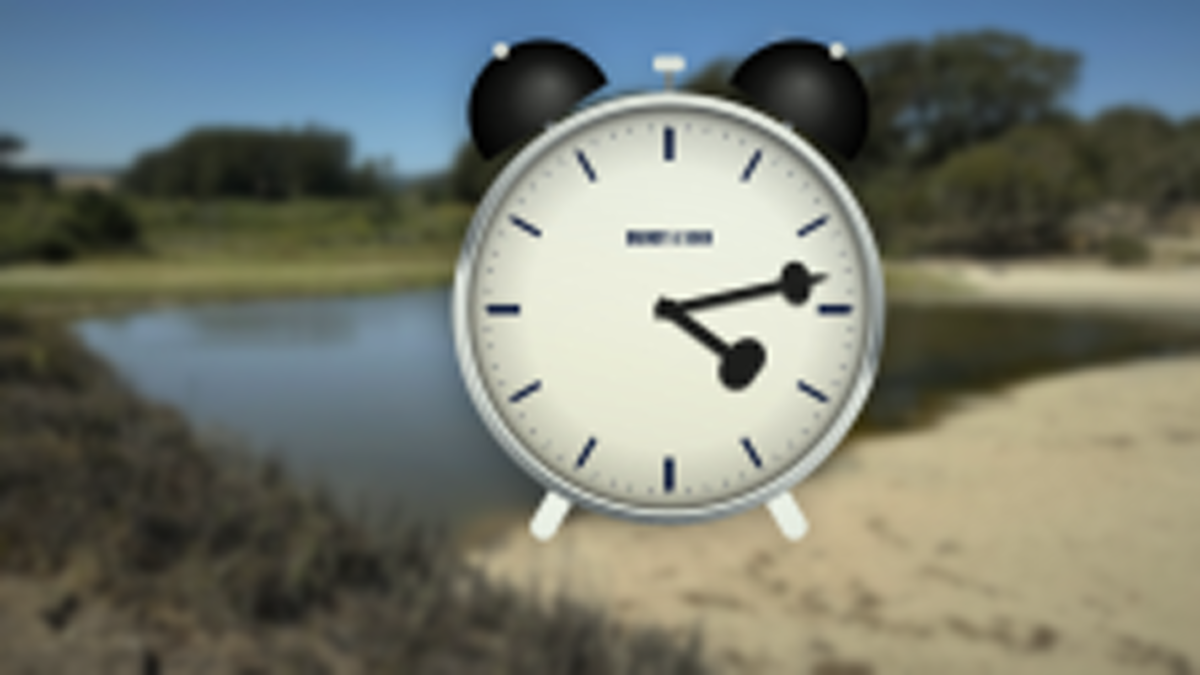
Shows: 4:13
